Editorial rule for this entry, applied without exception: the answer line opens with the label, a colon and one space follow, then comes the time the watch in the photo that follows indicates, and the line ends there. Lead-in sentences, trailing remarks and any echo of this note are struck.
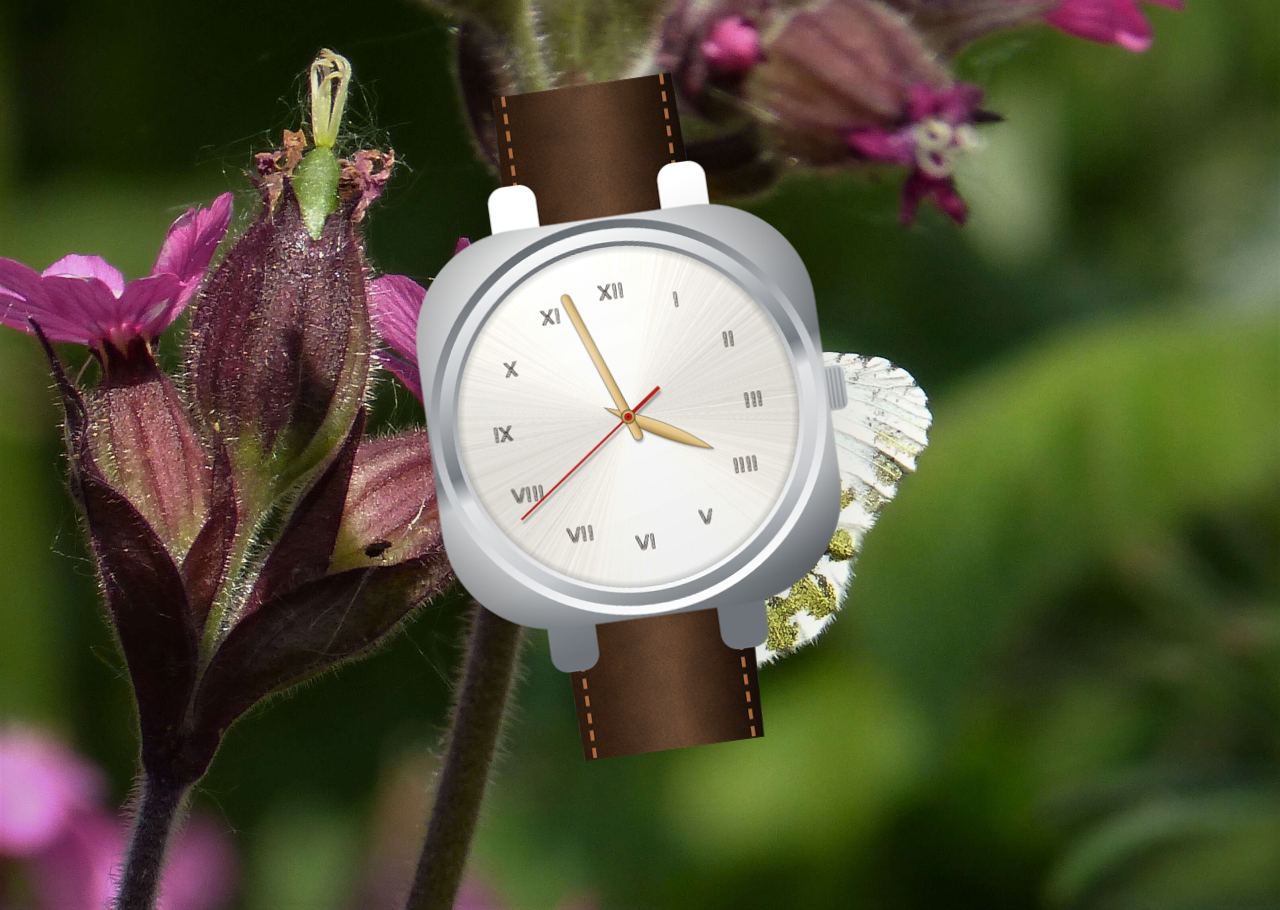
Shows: 3:56:39
